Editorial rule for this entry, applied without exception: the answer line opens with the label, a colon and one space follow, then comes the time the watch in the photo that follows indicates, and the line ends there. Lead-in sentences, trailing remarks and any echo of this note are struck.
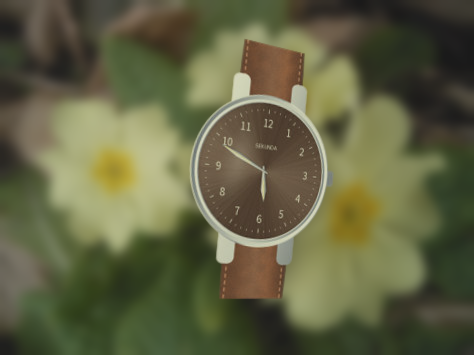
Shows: 5:49
